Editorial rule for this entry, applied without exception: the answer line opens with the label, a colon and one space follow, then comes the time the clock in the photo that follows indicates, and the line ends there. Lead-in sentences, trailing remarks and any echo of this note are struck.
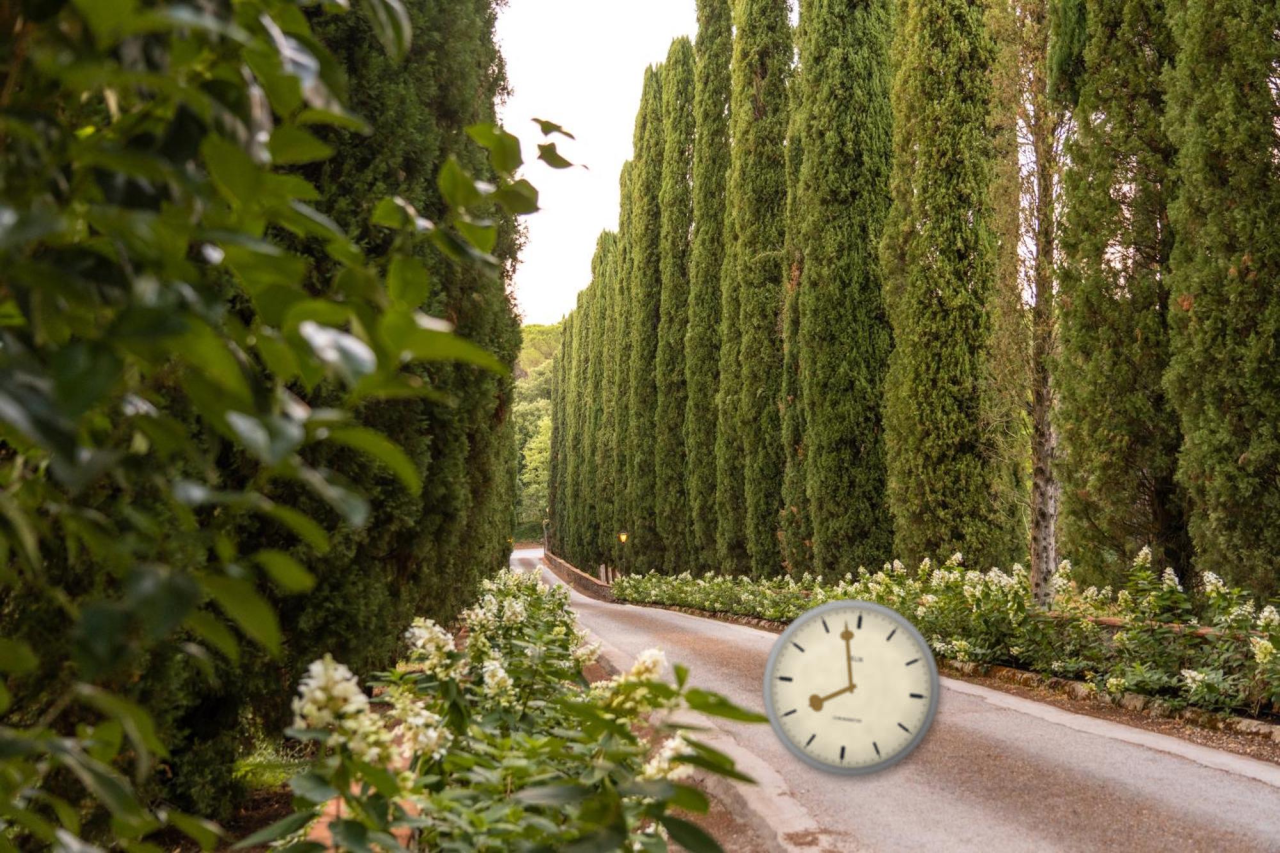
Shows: 7:58
